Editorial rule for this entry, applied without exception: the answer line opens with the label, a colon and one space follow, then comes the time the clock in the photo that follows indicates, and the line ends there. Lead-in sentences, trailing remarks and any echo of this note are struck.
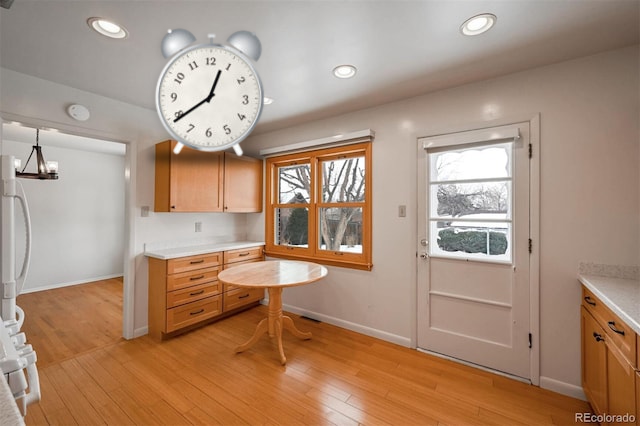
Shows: 12:39
